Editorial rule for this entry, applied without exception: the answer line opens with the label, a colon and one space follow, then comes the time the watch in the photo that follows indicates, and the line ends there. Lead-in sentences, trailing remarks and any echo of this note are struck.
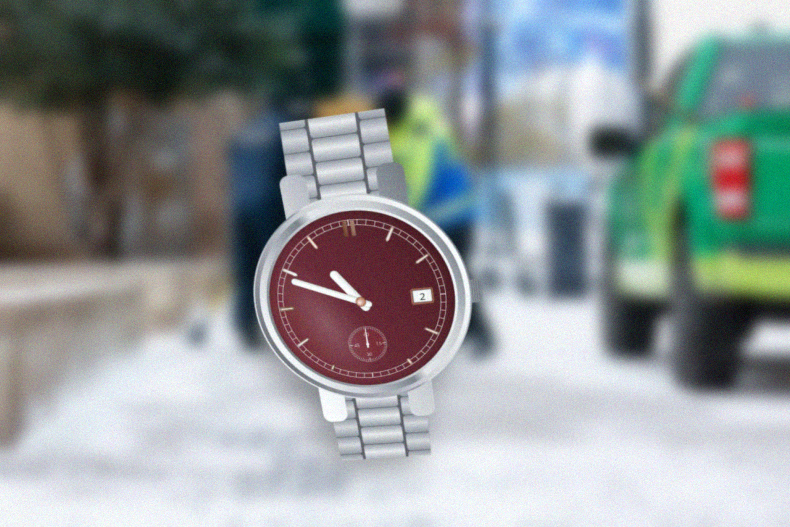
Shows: 10:49
